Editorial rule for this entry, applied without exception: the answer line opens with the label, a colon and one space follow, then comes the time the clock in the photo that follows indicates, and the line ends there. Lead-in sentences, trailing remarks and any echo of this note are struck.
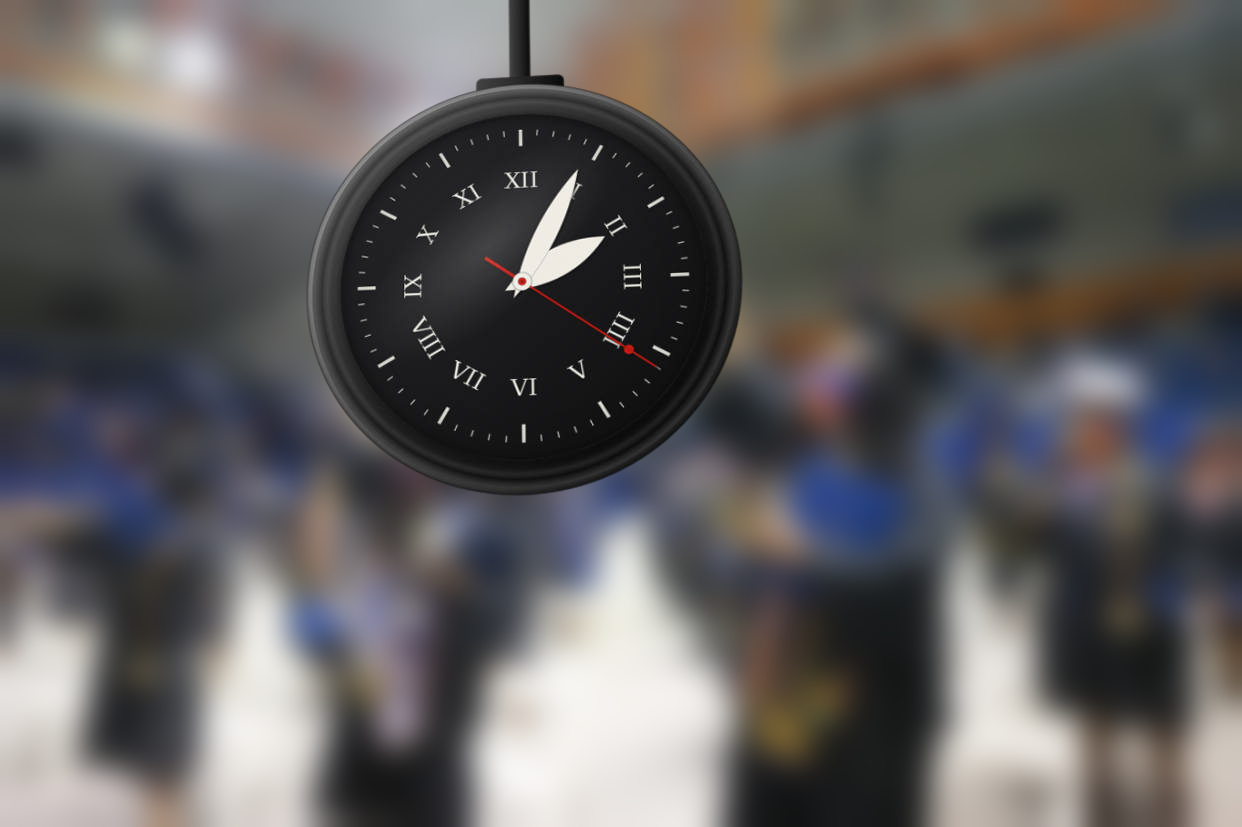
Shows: 2:04:21
